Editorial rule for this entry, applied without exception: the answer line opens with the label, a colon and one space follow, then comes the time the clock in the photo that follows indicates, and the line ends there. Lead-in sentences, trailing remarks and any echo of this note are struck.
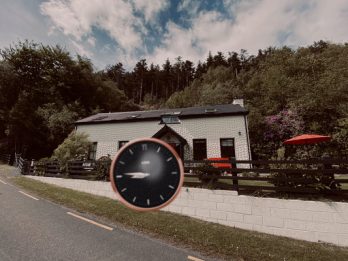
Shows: 8:46
